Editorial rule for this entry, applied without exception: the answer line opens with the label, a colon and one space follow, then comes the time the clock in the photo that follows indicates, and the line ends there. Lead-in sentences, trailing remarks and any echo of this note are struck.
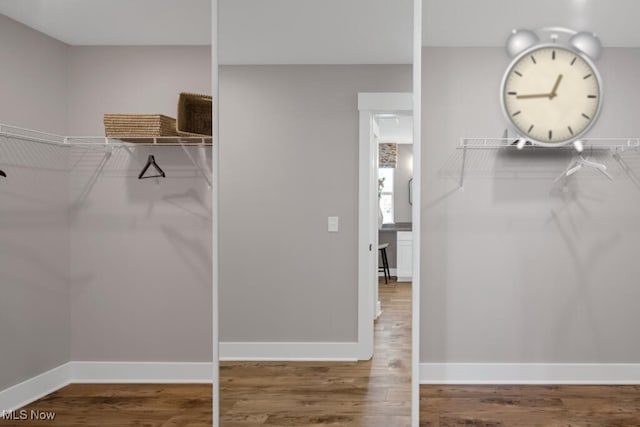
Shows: 12:44
